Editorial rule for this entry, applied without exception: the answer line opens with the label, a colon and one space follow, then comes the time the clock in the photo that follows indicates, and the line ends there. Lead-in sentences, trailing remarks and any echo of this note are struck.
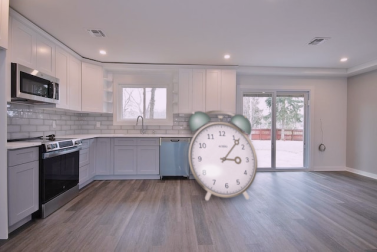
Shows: 3:07
